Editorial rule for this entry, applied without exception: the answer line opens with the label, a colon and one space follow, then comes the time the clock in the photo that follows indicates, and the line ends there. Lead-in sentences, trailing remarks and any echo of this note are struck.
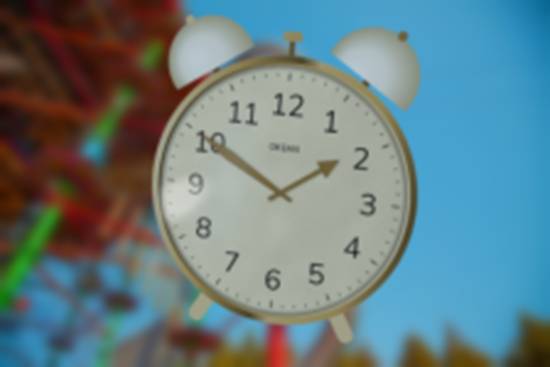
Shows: 1:50
